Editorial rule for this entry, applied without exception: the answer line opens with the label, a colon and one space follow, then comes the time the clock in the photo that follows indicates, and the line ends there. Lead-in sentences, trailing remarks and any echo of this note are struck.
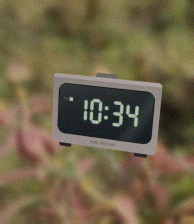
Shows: 10:34
